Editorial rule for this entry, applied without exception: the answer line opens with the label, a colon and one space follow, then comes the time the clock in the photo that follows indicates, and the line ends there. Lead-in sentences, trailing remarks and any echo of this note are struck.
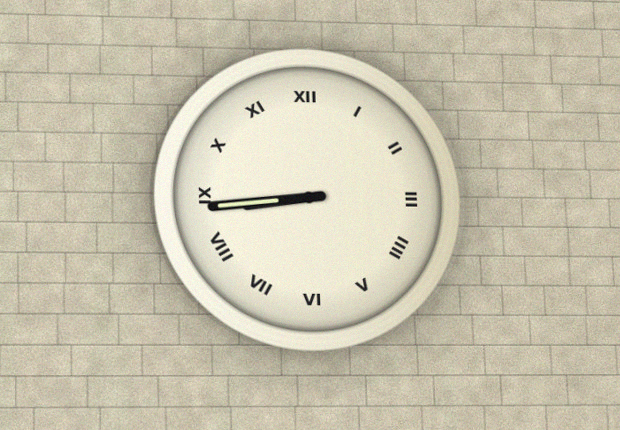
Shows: 8:44
